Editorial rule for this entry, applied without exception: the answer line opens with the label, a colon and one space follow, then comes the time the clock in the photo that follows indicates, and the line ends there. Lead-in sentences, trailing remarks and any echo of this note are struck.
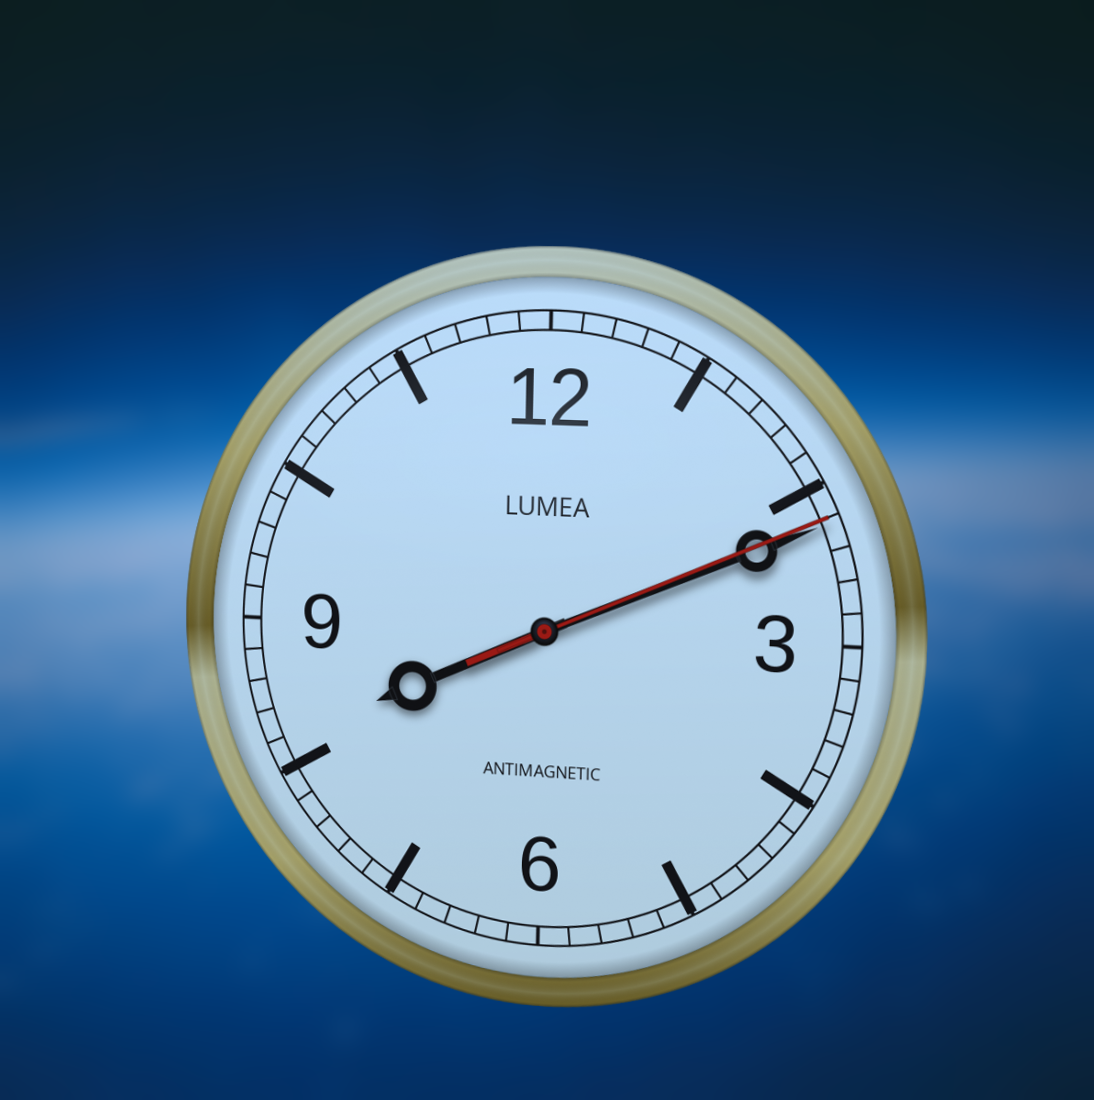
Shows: 8:11:11
